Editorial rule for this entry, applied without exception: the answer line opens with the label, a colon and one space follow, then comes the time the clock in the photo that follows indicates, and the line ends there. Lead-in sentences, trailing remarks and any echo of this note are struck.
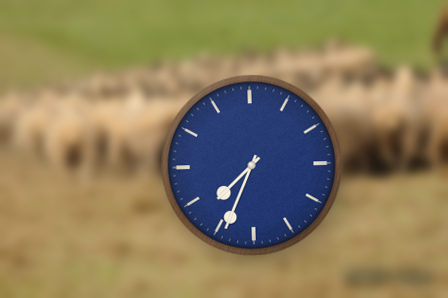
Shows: 7:34
